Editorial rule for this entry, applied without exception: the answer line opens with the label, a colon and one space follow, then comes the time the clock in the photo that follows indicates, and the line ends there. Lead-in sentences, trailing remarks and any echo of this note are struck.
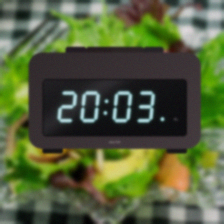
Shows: 20:03
